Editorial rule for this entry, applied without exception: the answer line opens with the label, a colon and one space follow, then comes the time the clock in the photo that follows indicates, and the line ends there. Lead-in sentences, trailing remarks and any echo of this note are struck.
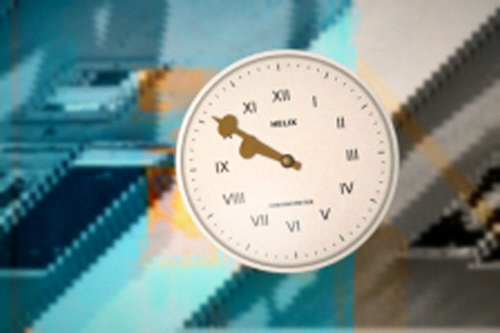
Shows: 9:51
